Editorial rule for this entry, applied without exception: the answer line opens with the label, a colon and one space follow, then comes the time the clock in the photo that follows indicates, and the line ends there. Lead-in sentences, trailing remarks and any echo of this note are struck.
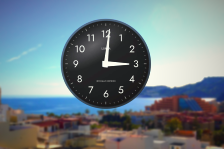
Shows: 3:01
